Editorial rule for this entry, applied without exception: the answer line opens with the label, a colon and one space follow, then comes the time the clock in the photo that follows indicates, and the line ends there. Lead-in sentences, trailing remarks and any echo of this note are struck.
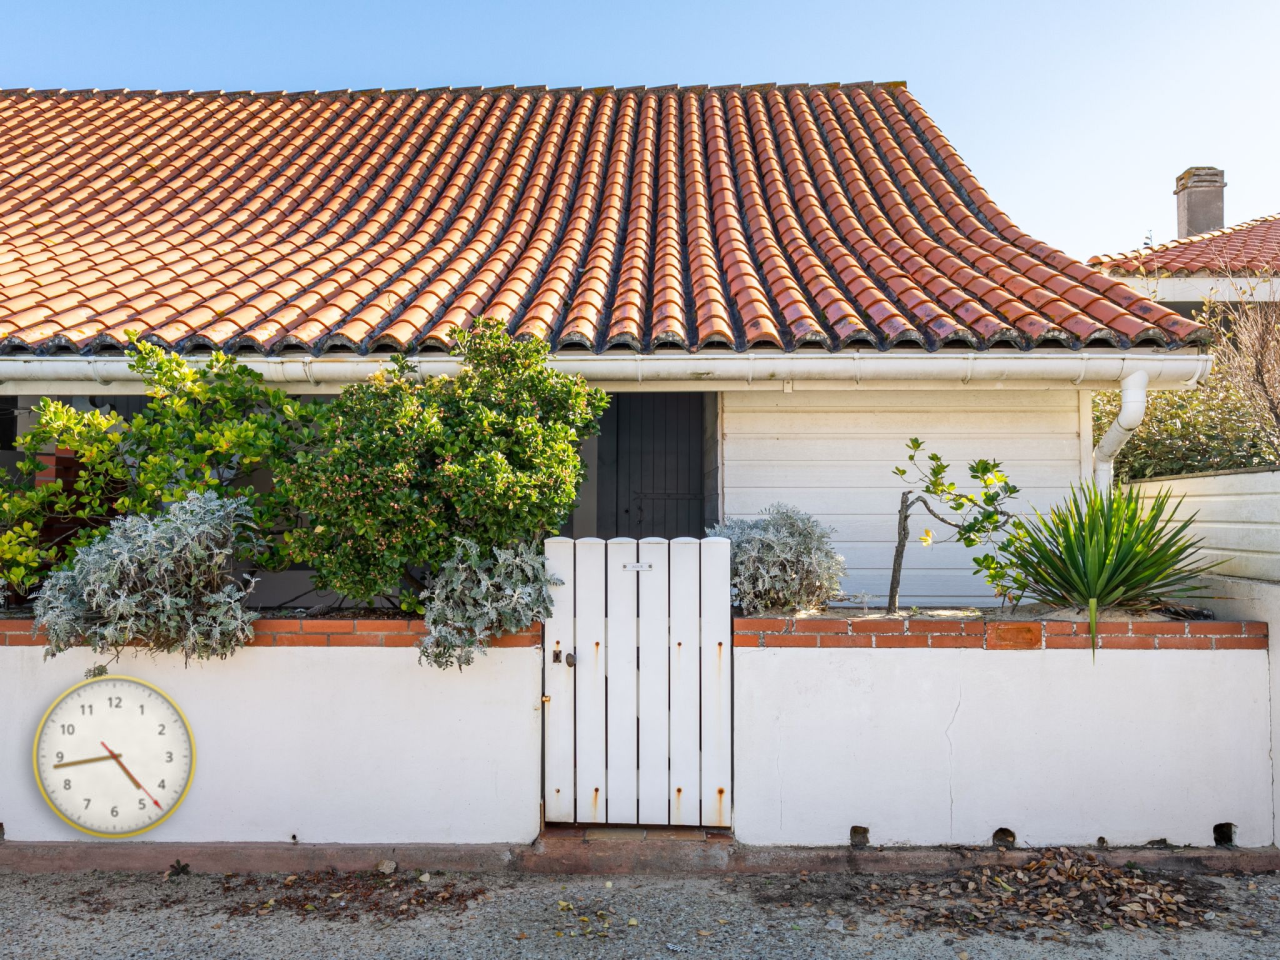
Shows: 4:43:23
